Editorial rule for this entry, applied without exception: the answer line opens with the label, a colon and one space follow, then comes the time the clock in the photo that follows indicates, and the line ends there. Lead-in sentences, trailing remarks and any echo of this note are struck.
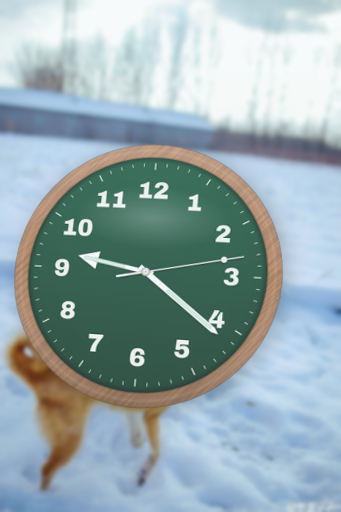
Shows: 9:21:13
